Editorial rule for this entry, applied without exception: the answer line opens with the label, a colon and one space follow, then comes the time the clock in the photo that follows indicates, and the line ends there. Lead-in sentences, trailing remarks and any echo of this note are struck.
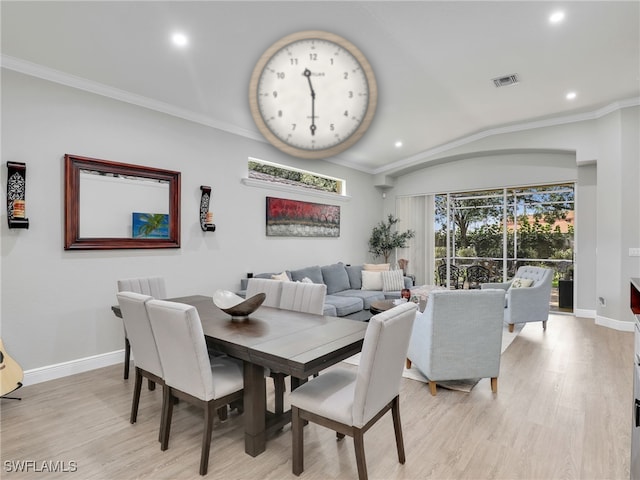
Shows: 11:30
